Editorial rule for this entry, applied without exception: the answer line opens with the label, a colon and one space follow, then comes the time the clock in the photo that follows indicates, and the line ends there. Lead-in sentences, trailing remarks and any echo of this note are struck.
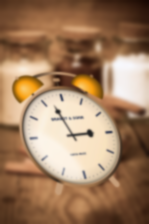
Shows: 2:57
